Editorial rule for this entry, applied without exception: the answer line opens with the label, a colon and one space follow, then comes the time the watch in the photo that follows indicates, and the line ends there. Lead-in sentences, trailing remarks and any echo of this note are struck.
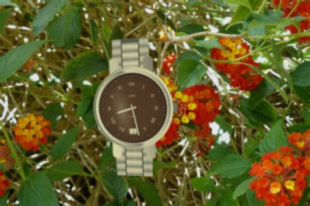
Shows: 8:28
